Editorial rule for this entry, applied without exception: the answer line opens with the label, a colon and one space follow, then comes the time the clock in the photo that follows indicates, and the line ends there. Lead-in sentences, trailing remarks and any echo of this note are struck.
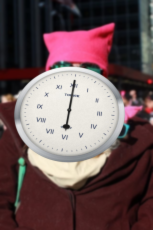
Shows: 6:00
